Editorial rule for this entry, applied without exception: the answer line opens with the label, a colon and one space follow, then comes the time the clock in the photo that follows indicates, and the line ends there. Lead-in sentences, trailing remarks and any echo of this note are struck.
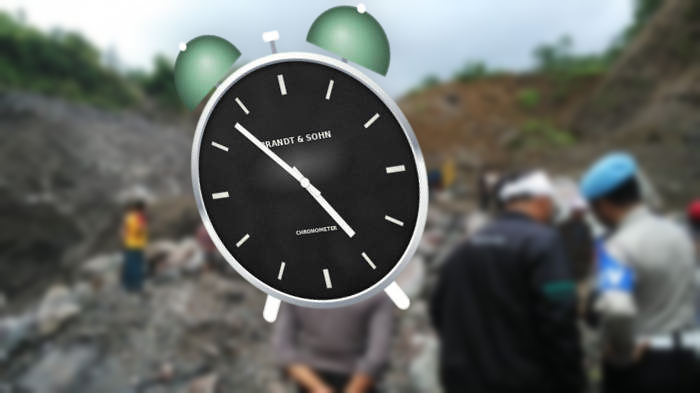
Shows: 4:53
